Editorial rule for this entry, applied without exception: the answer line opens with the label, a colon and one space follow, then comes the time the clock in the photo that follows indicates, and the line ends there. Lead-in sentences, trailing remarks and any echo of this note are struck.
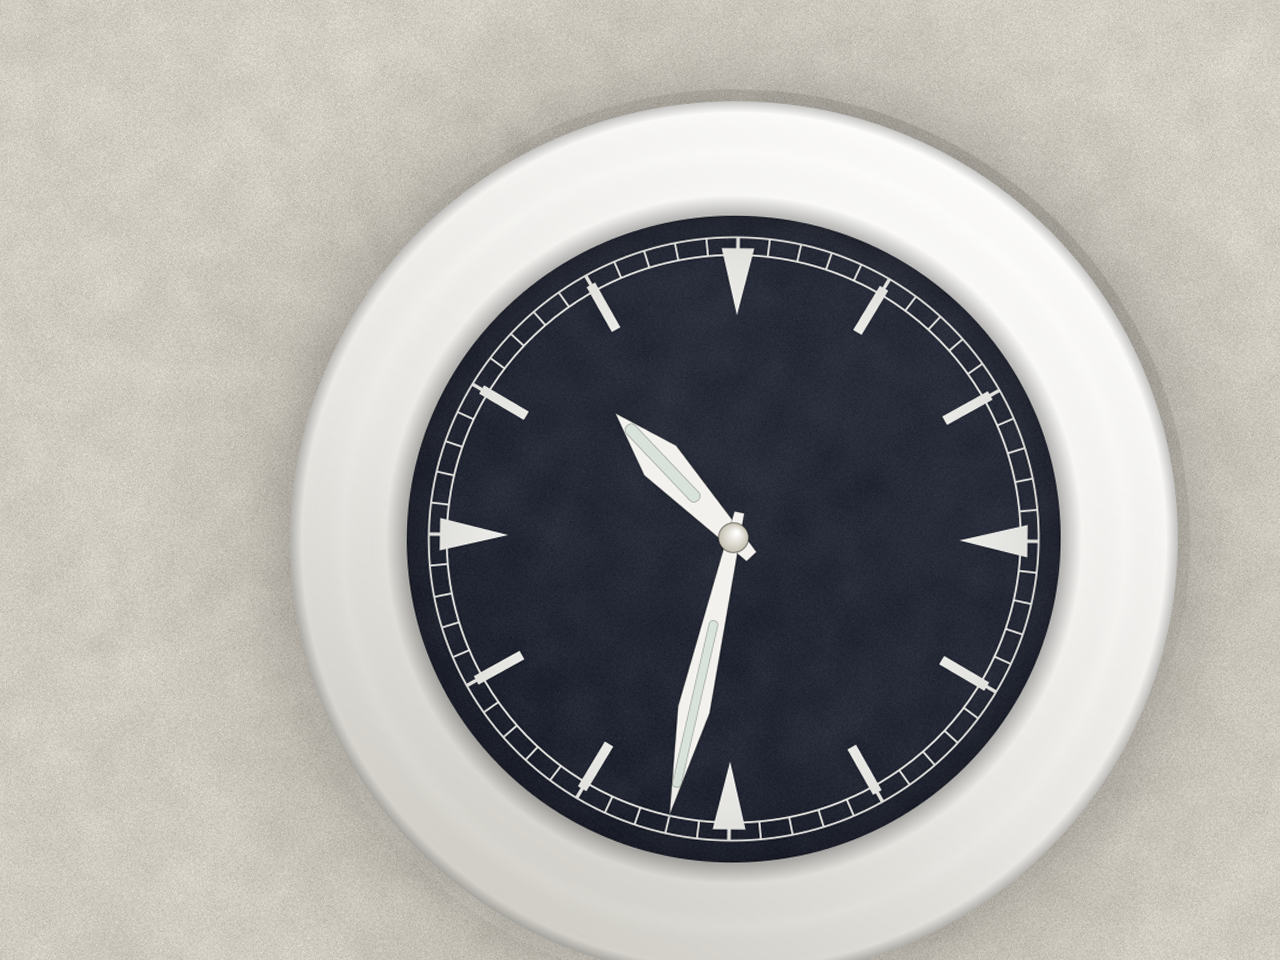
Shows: 10:32
